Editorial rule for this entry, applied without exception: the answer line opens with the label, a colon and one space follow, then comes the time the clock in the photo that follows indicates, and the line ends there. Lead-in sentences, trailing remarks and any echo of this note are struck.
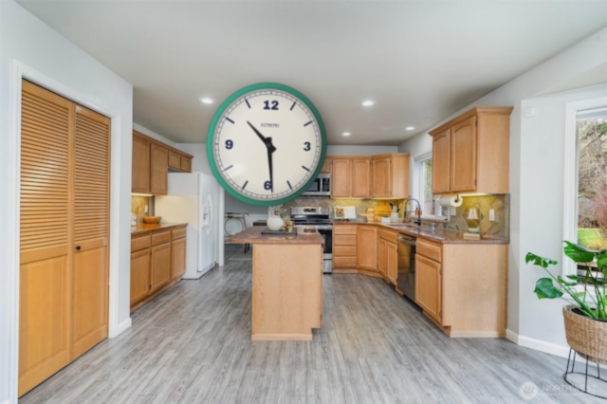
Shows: 10:29
